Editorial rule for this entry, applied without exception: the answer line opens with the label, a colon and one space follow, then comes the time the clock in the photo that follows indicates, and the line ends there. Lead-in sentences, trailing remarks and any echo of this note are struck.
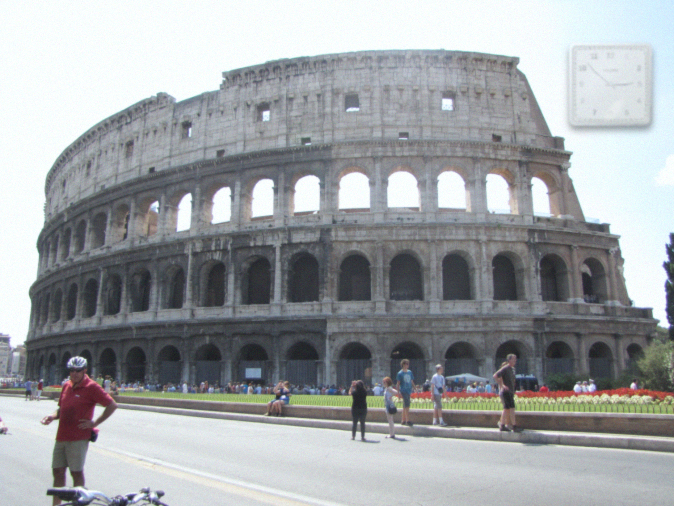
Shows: 2:52
